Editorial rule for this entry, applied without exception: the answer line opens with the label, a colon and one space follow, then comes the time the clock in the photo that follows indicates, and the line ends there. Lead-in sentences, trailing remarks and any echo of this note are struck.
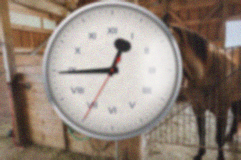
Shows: 12:44:35
